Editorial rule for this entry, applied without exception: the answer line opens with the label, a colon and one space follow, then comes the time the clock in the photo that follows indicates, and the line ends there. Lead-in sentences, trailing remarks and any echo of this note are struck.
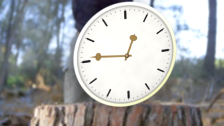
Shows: 12:46
